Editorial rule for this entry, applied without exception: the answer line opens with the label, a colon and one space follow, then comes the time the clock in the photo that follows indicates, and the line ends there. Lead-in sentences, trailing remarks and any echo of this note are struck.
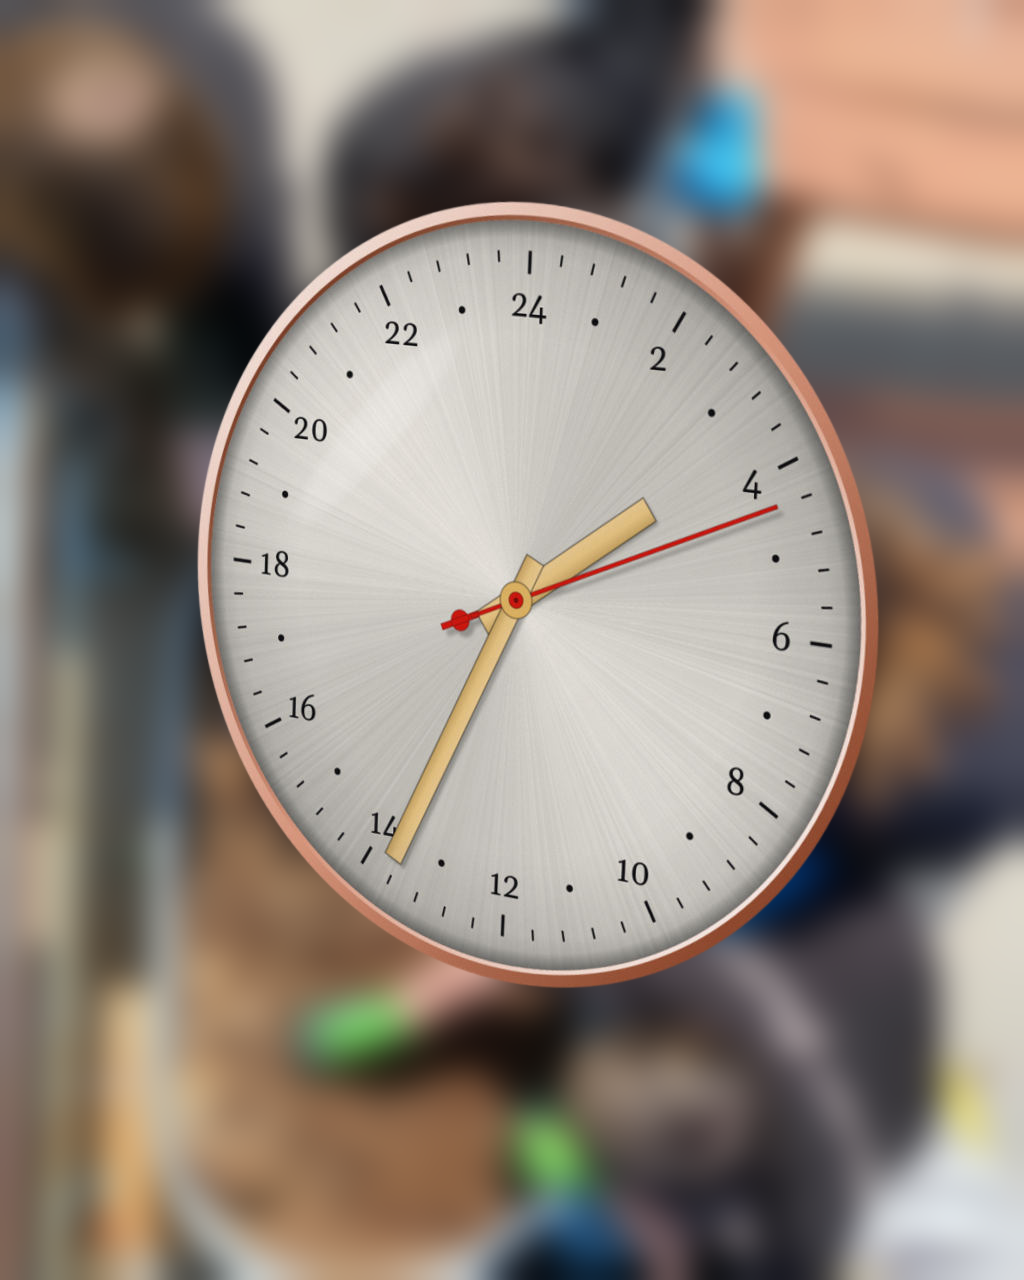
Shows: 3:34:11
